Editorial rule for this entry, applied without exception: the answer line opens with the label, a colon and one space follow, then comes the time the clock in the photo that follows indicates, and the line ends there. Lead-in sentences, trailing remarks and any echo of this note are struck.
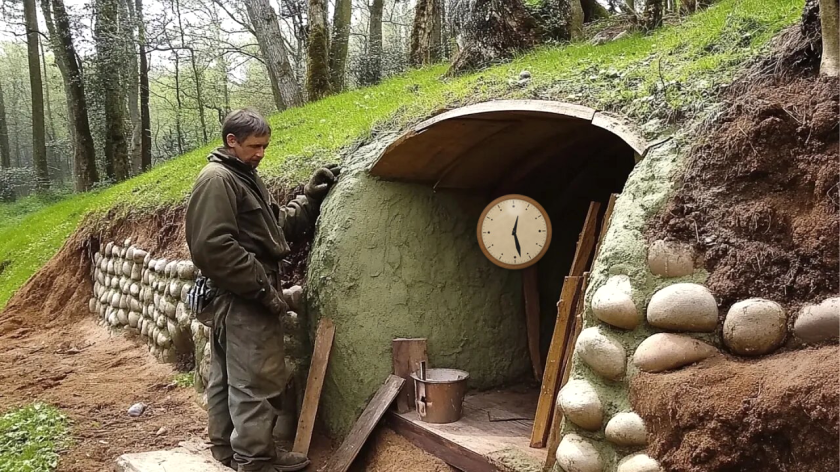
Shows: 12:28
